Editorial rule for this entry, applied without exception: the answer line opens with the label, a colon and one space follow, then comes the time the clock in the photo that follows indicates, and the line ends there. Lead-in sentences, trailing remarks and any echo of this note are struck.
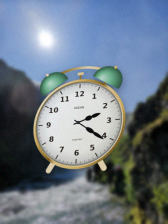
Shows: 2:21
